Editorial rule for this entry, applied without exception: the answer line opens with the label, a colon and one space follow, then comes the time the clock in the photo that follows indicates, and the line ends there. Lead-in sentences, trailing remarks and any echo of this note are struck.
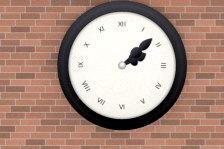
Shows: 2:08
